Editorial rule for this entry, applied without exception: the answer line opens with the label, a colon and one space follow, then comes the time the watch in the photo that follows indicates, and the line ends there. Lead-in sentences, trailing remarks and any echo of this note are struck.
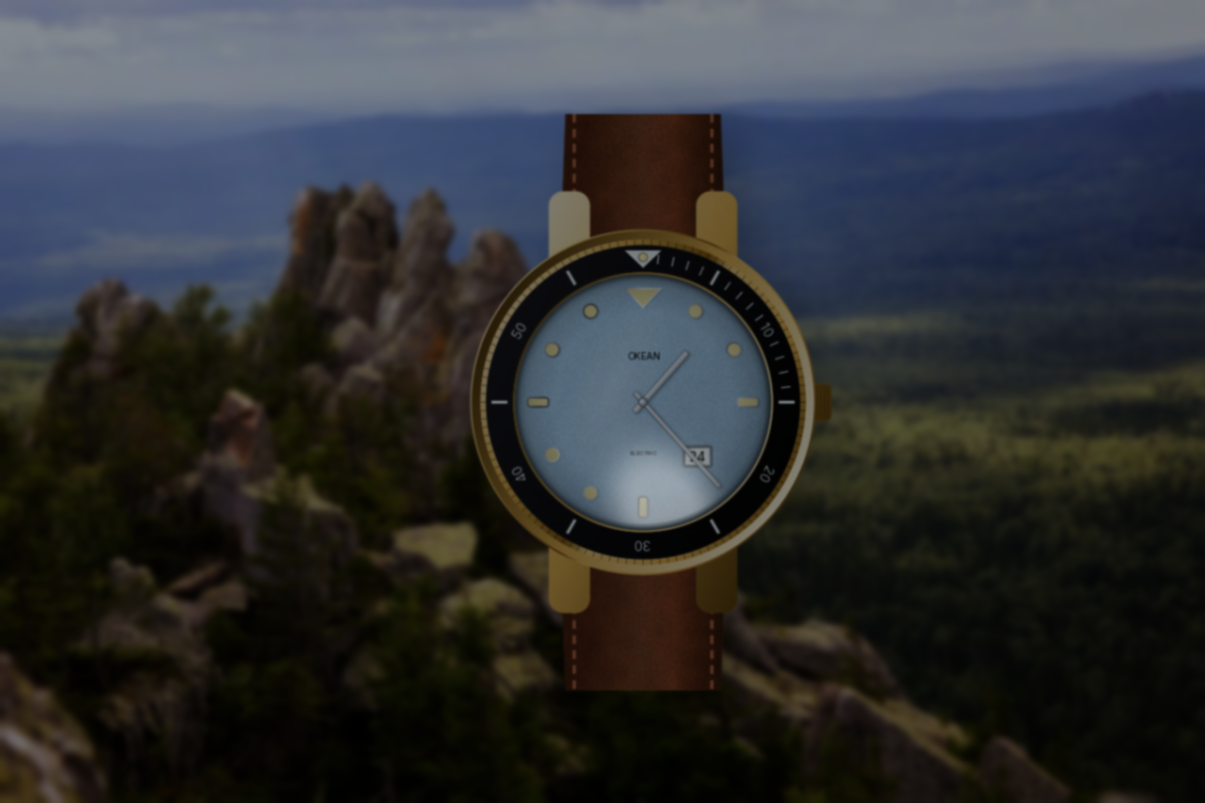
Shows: 1:23
